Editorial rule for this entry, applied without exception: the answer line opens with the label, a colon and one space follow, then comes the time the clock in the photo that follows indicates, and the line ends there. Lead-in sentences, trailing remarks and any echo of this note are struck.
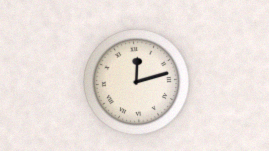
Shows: 12:13
